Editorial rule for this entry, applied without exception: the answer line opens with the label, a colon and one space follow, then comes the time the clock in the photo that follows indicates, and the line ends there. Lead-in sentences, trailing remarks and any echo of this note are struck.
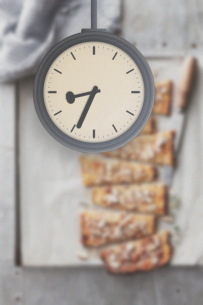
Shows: 8:34
